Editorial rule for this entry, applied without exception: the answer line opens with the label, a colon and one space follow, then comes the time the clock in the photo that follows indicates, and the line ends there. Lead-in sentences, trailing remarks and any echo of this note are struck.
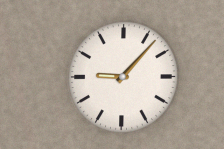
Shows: 9:07
